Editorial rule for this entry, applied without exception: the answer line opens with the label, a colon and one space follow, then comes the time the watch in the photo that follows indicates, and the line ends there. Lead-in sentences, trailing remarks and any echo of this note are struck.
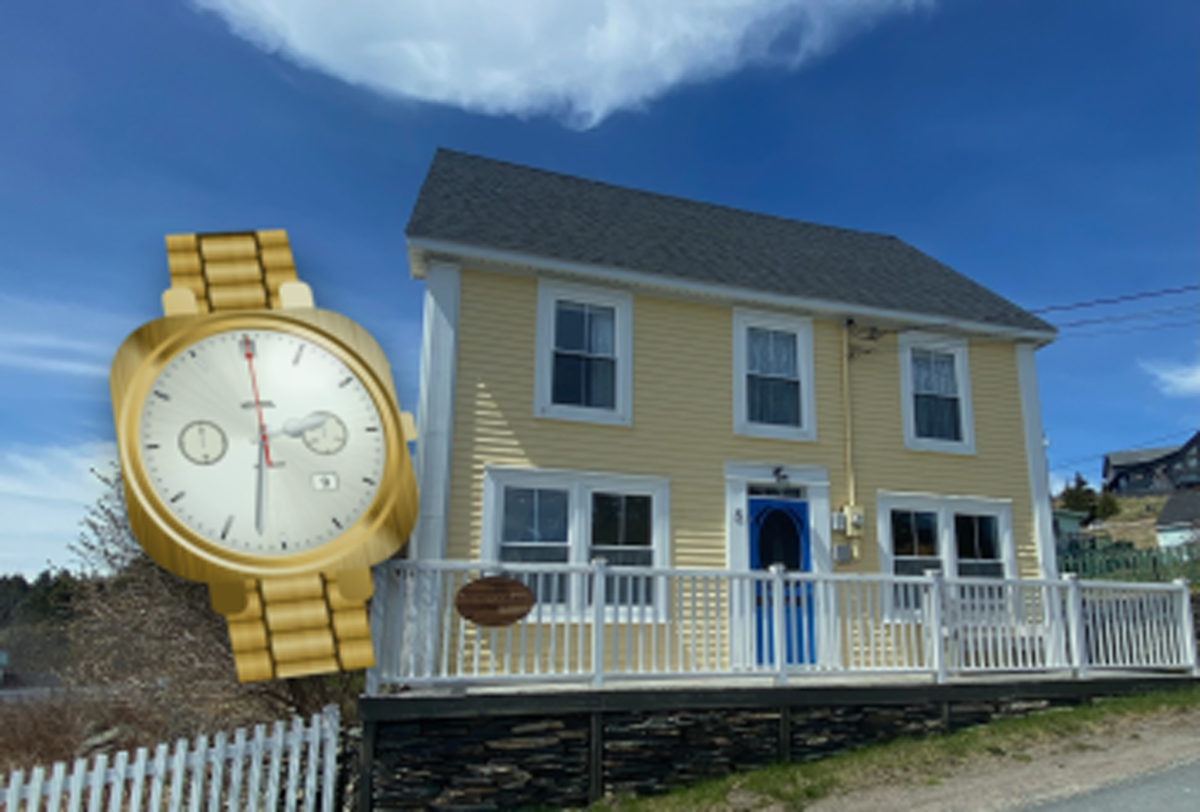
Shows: 2:32
